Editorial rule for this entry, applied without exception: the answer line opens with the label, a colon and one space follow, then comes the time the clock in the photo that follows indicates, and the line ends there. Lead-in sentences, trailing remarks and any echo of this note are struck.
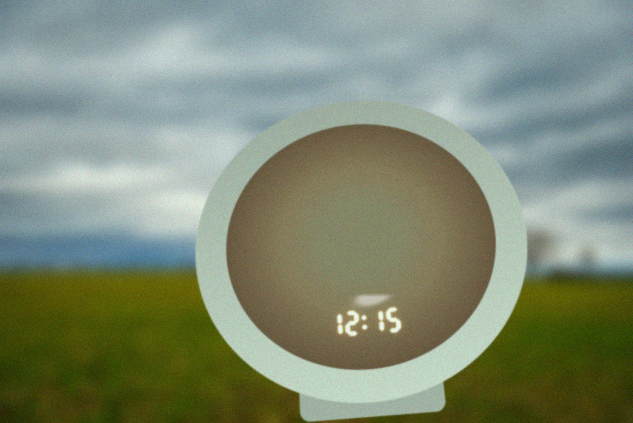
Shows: 12:15
